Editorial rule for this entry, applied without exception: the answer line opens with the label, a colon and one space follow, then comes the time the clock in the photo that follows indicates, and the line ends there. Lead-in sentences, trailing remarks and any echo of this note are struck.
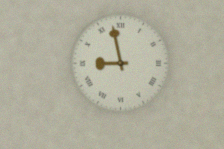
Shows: 8:58
